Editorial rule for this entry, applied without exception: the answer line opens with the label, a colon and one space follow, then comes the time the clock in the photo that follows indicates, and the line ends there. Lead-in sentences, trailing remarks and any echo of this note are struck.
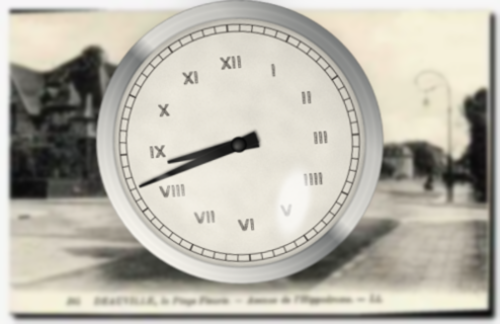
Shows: 8:42
